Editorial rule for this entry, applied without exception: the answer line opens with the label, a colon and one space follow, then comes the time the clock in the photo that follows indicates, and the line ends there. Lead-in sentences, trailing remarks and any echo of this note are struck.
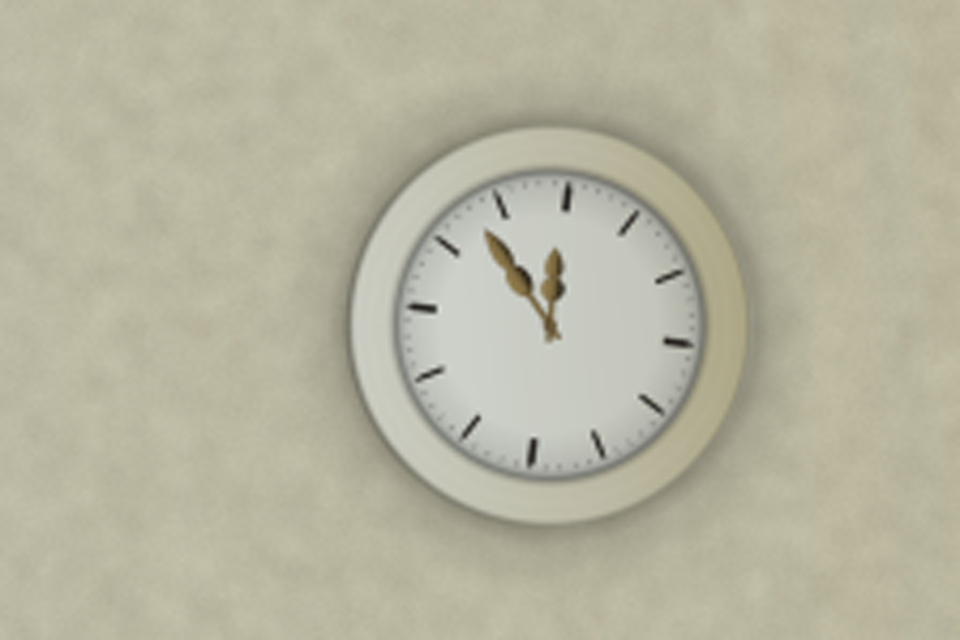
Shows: 11:53
